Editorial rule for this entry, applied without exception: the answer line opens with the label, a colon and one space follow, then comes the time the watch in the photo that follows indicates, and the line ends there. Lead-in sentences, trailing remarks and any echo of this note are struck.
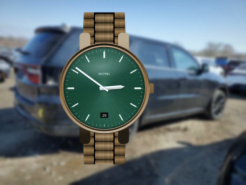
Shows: 2:51
